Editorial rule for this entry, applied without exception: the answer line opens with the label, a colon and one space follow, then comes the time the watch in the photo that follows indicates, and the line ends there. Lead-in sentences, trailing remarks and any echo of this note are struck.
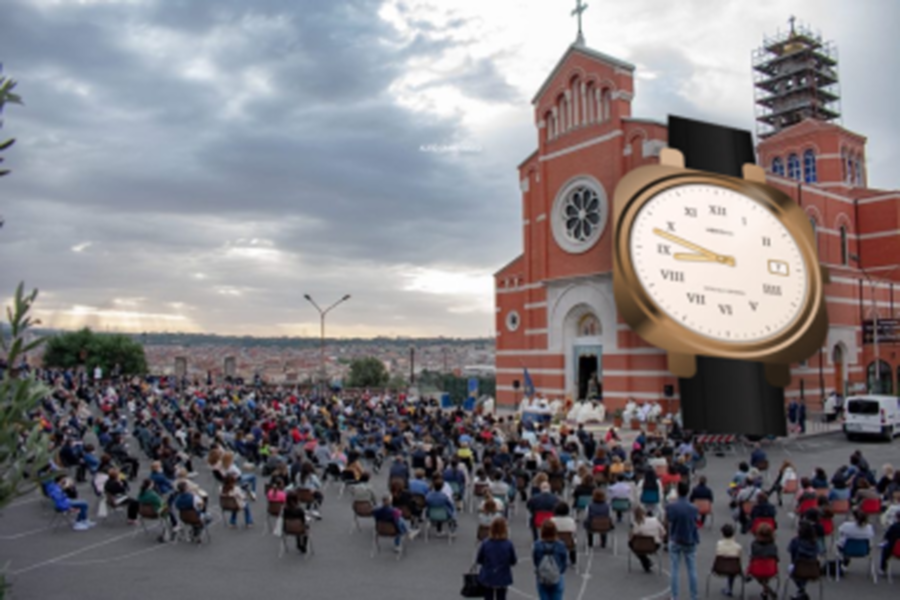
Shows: 8:48
